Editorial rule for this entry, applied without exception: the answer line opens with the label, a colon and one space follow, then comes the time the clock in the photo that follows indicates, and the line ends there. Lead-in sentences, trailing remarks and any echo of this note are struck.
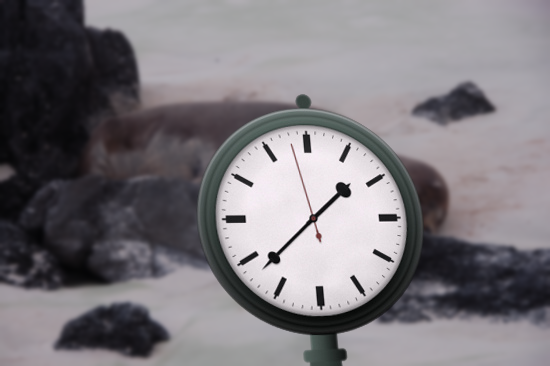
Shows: 1:37:58
